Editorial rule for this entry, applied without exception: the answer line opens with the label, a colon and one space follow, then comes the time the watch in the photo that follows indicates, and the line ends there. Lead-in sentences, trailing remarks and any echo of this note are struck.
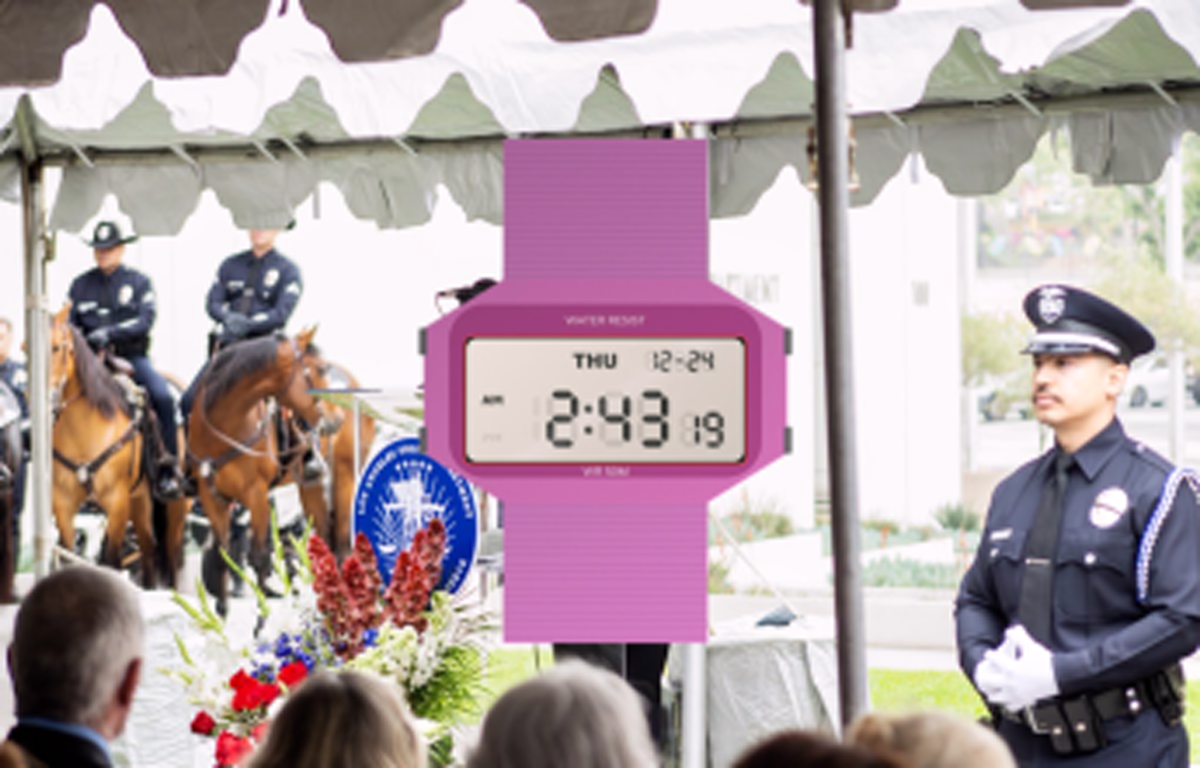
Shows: 2:43:19
